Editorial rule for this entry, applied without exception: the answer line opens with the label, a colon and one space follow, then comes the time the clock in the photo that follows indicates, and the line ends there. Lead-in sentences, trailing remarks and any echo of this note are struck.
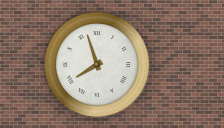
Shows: 7:57
